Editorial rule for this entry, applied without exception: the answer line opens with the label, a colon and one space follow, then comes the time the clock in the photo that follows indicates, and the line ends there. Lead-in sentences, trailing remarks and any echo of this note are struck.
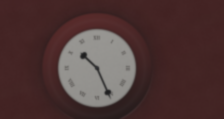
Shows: 10:26
